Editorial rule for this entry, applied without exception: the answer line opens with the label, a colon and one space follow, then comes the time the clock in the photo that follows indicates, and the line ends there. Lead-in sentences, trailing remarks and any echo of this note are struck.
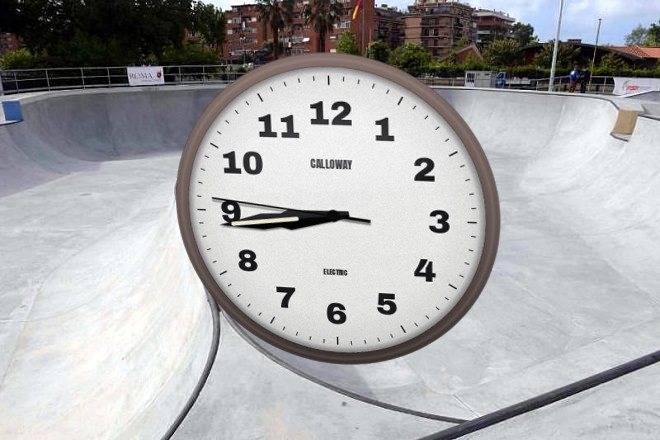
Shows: 8:43:46
